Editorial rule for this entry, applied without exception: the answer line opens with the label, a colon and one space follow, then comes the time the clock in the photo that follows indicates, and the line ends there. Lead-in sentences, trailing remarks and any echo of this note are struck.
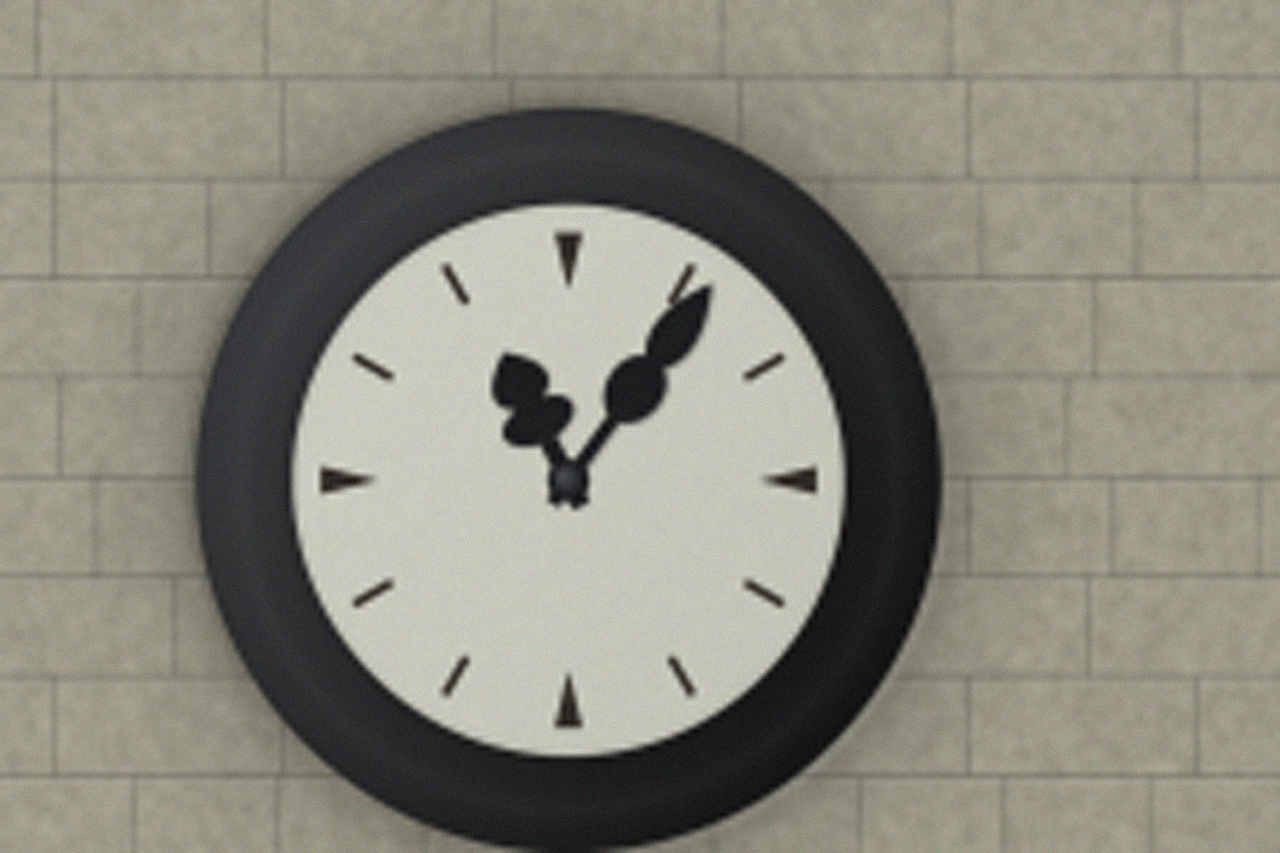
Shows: 11:06
